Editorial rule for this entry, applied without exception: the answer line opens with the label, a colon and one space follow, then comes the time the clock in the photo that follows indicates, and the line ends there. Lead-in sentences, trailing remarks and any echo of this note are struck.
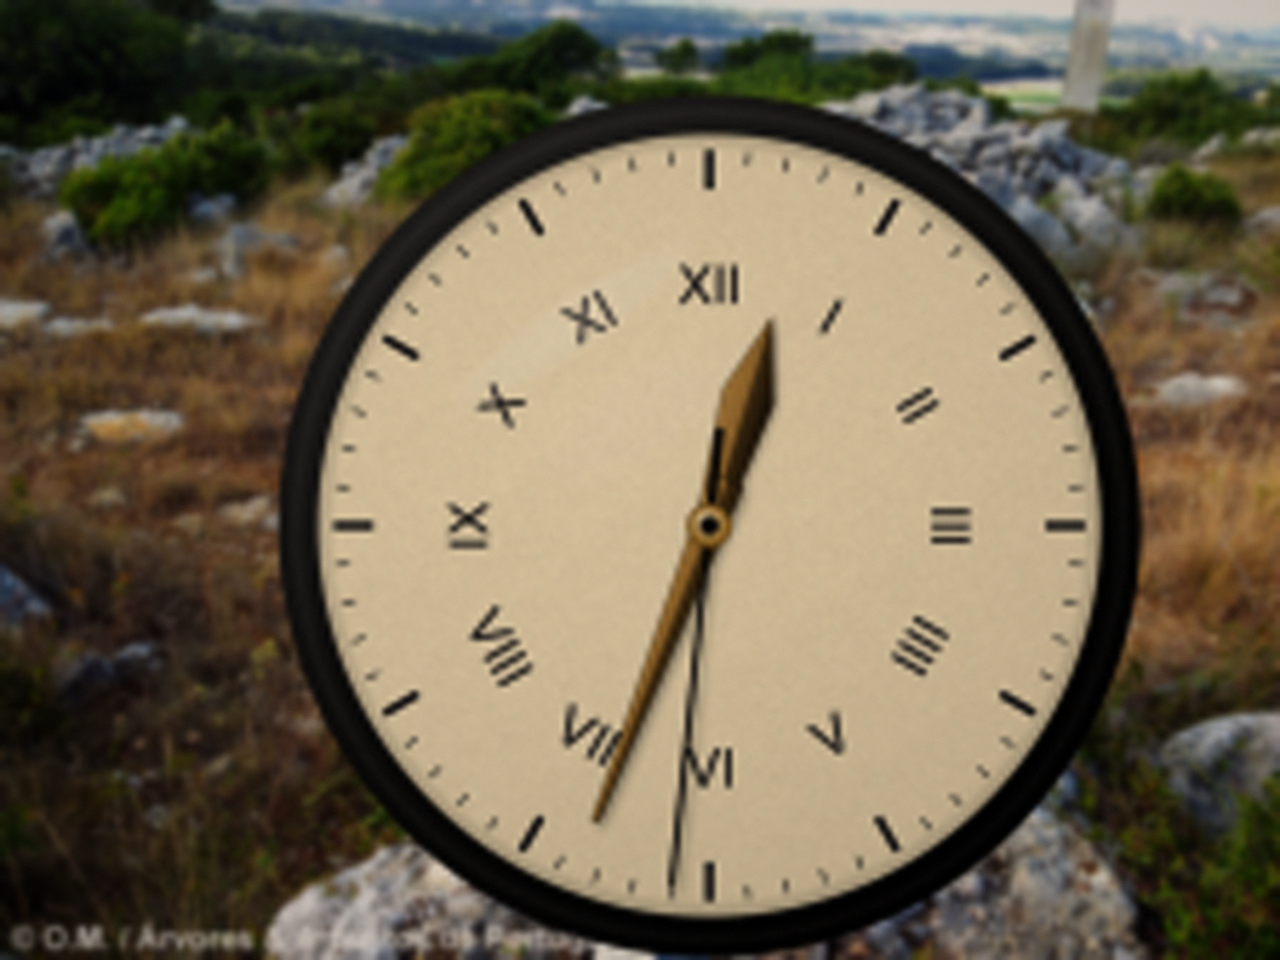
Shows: 12:33:31
